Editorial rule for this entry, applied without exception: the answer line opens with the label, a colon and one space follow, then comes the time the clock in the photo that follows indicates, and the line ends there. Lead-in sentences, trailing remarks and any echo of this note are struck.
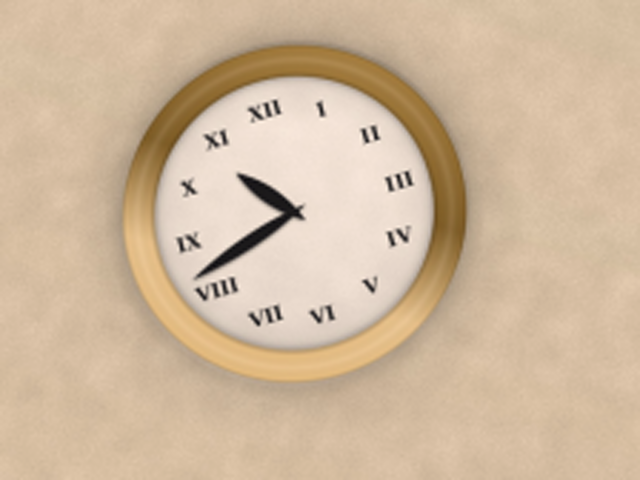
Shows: 10:42
